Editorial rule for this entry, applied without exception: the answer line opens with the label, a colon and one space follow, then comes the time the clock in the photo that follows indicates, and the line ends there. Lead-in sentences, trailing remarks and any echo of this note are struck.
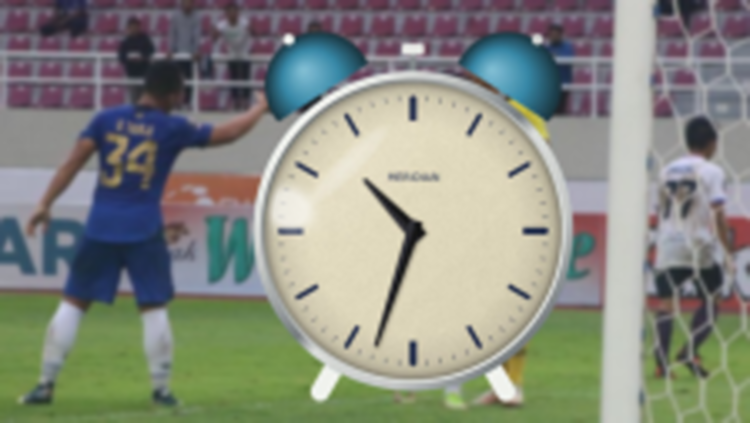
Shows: 10:33
